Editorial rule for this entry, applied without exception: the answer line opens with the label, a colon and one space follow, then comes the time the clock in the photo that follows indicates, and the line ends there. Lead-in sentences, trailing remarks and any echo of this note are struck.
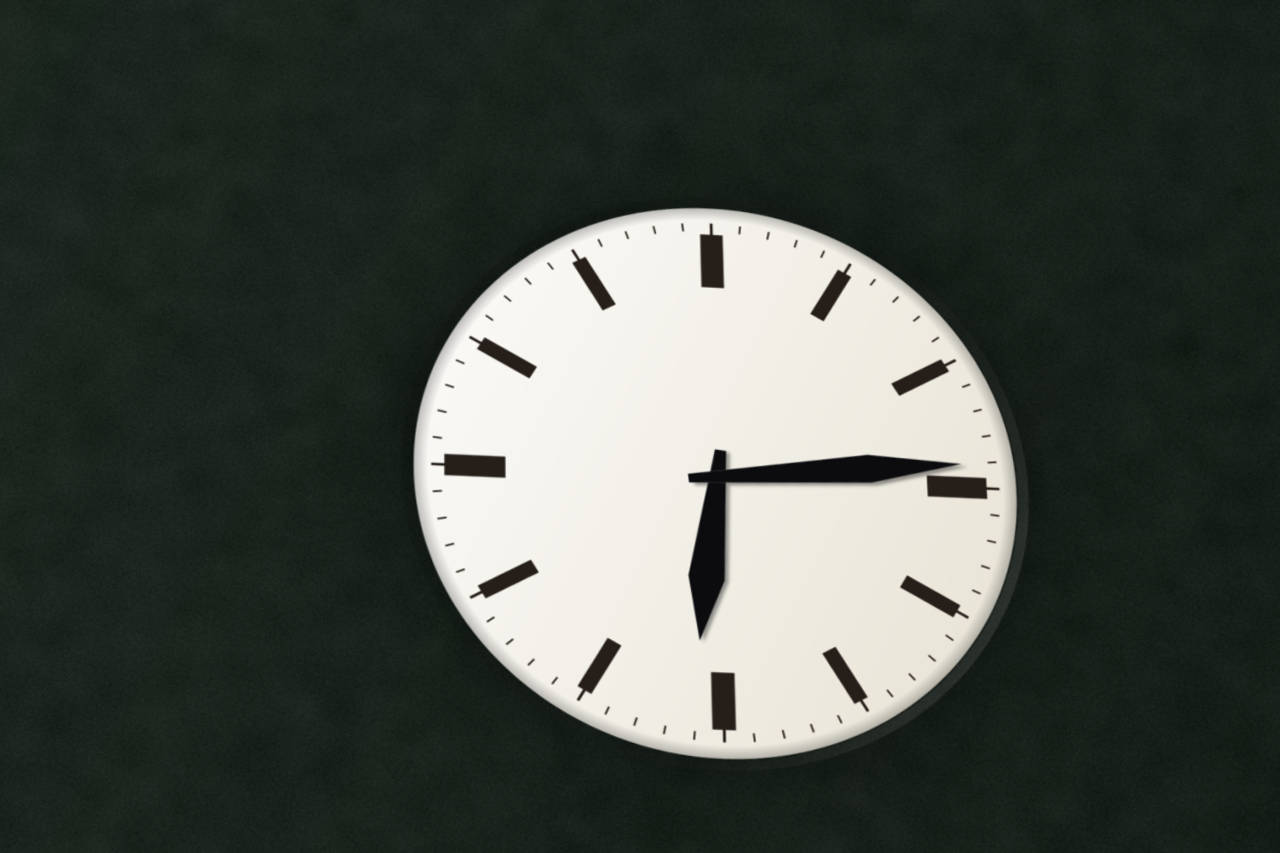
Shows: 6:14
